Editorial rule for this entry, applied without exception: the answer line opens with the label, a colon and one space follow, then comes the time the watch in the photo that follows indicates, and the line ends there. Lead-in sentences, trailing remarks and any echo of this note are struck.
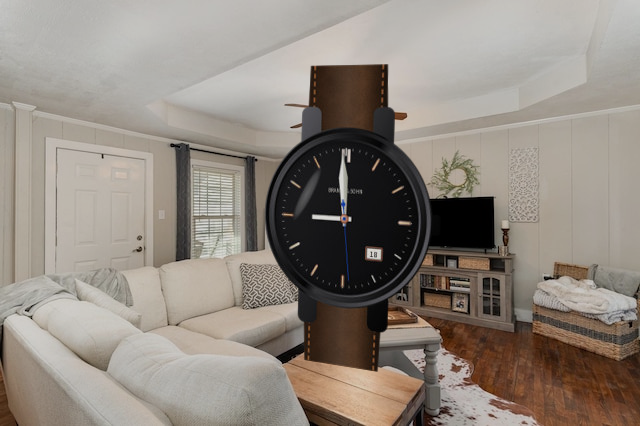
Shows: 8:59:29
